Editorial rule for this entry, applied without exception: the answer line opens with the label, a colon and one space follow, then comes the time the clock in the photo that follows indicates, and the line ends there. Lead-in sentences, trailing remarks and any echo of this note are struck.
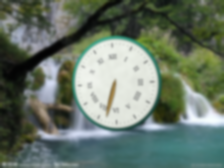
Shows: 6:33
